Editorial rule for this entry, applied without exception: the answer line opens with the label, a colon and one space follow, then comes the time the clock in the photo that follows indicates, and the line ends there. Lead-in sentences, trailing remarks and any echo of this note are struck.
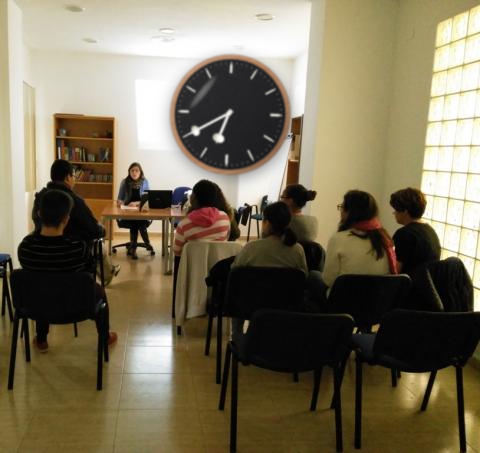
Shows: 6:40
